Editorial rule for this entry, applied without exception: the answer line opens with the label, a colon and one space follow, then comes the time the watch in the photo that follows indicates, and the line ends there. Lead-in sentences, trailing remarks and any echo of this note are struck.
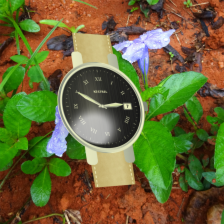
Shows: 2:50
